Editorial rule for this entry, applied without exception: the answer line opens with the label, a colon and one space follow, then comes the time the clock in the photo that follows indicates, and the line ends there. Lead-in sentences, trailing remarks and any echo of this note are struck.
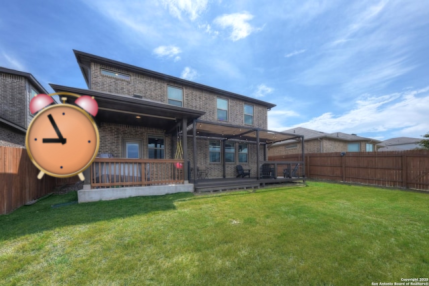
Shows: 8:55
